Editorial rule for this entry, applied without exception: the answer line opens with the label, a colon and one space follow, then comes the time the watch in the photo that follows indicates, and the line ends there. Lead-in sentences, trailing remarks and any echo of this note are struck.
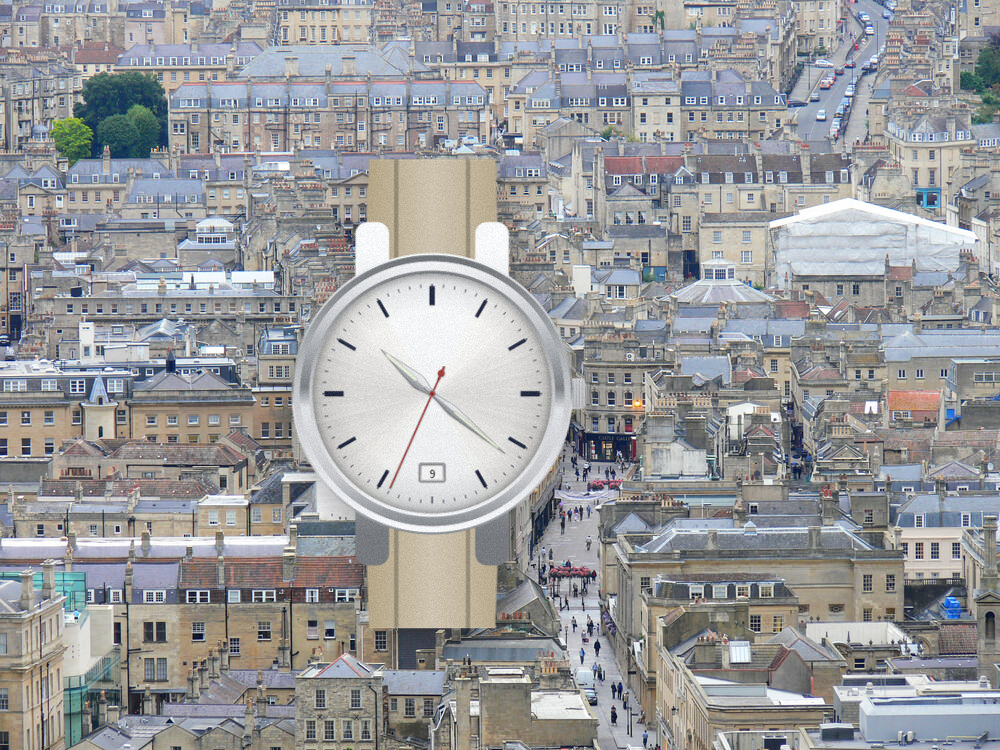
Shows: 10:21:34
